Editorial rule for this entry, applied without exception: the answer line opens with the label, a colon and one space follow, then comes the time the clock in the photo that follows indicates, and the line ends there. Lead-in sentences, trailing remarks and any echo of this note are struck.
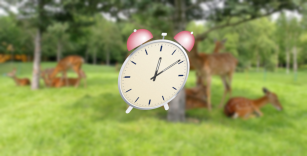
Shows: 12:09
